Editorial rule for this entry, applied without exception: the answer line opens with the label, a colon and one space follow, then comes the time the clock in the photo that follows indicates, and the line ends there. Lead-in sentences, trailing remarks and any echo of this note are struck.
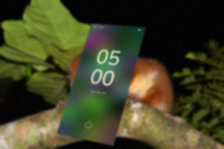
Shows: 5:00
